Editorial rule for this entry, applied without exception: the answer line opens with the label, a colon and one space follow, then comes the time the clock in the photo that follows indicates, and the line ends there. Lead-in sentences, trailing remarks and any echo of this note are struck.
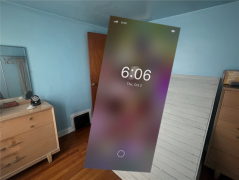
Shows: 6:06
